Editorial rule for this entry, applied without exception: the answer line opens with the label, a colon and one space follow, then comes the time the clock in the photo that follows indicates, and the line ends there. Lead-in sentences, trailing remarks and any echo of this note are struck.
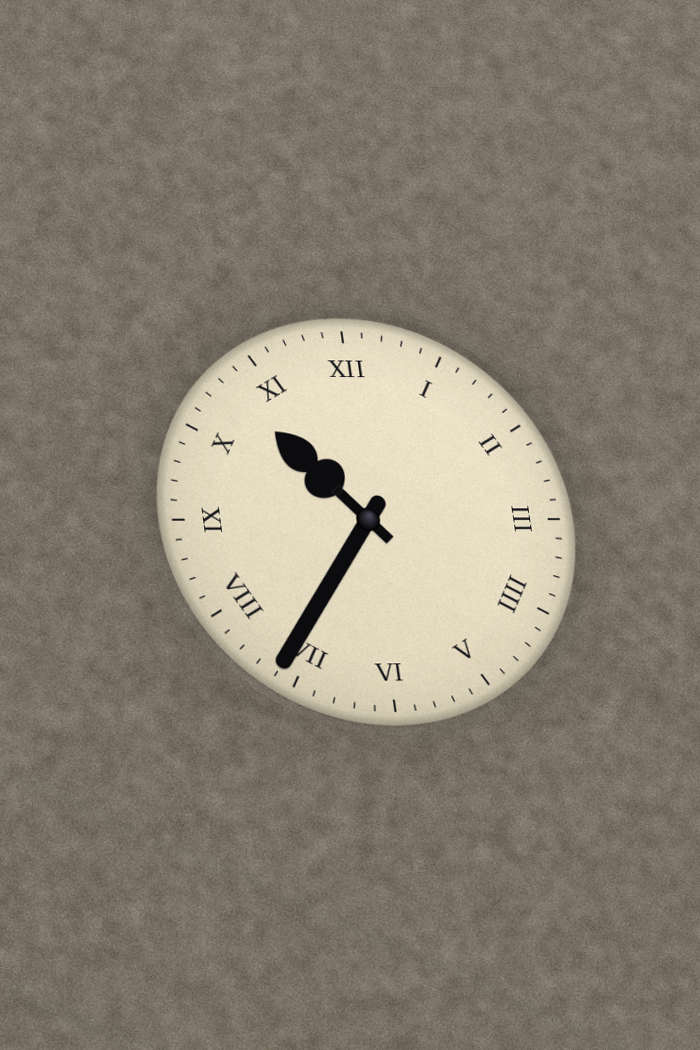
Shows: 10:36
